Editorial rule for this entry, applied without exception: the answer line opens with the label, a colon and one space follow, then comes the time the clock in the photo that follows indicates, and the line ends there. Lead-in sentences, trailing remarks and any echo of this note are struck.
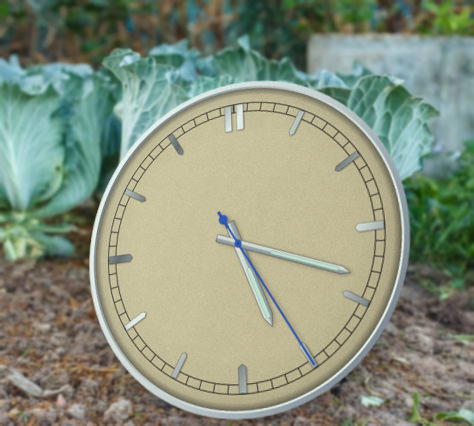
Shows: 5:18:25
